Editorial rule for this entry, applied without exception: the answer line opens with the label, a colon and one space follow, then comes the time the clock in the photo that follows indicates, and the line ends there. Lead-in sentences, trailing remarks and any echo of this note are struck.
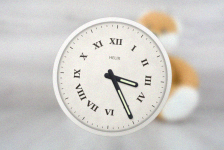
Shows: 3:25
